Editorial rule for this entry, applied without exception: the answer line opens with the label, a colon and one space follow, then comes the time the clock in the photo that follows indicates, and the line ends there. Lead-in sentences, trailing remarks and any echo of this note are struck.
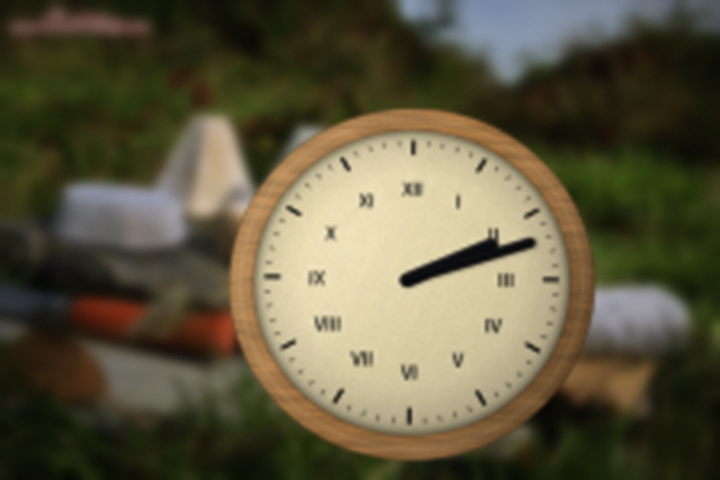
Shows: 2:12
